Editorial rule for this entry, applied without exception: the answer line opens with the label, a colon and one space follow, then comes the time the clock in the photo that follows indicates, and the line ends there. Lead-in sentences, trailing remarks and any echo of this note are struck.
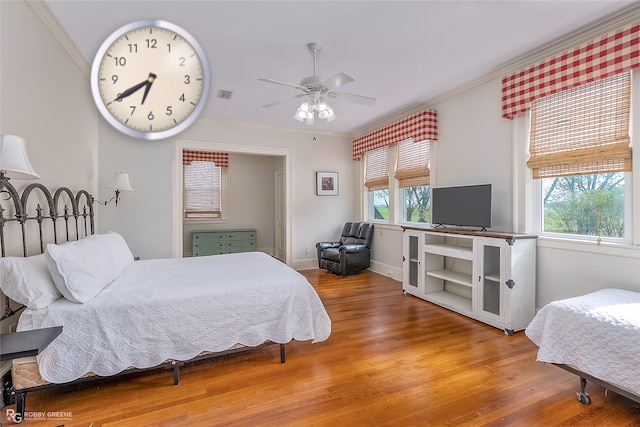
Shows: 6:40
